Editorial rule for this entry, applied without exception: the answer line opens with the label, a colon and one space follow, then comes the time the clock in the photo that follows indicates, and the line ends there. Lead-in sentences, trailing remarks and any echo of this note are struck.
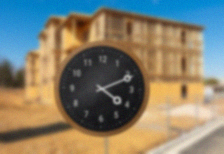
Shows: 4:11
